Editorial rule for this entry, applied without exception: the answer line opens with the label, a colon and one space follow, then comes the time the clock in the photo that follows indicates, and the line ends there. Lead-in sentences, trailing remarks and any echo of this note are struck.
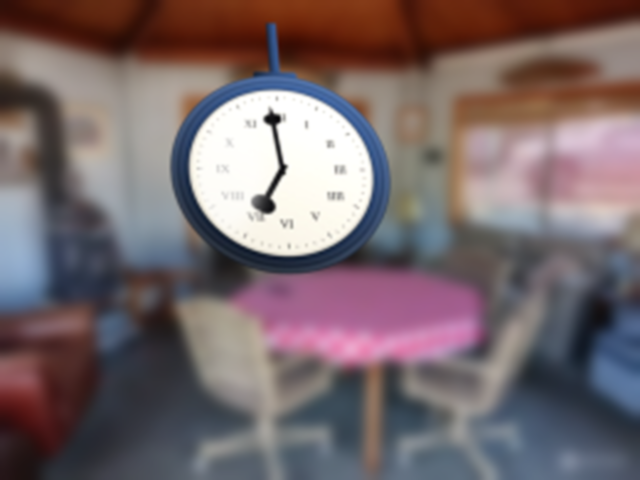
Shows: 6:59
